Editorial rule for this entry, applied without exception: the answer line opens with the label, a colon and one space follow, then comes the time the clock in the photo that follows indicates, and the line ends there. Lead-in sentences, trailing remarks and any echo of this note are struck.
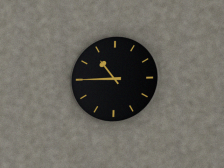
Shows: 10:45
